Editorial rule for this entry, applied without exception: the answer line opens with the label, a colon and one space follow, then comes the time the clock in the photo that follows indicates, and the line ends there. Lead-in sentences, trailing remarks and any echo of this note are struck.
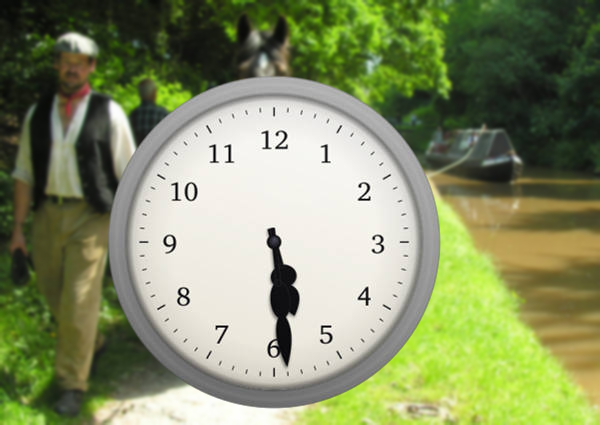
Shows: 5:29
